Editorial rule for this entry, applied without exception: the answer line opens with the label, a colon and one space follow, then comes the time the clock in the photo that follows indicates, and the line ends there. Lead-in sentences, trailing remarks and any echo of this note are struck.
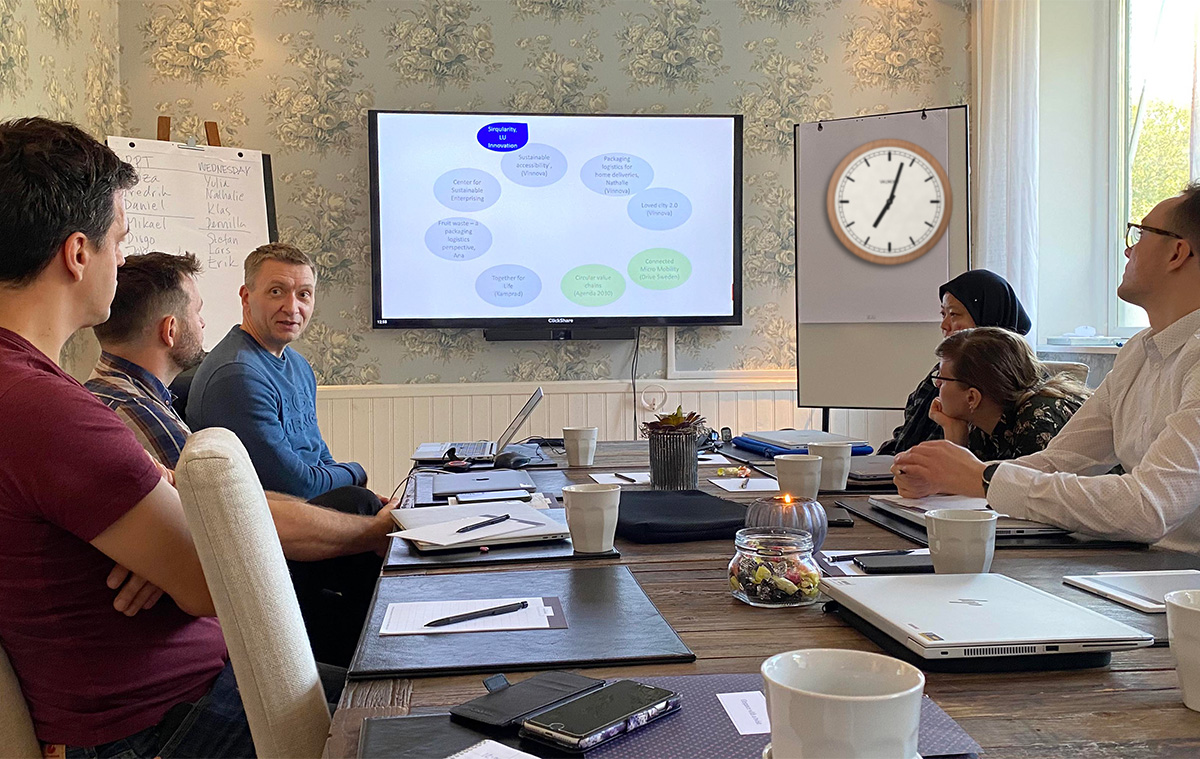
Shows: 7:03
